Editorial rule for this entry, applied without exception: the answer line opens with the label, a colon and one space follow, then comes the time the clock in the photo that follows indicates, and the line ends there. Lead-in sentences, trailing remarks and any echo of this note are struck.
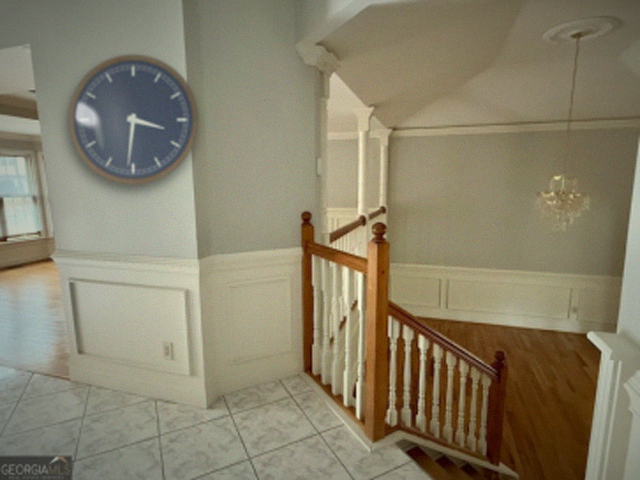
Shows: 3:31
